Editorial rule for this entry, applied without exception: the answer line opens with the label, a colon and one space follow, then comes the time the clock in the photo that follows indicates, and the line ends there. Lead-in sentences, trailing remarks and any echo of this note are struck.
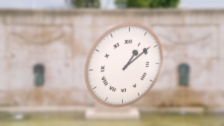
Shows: 1:09
